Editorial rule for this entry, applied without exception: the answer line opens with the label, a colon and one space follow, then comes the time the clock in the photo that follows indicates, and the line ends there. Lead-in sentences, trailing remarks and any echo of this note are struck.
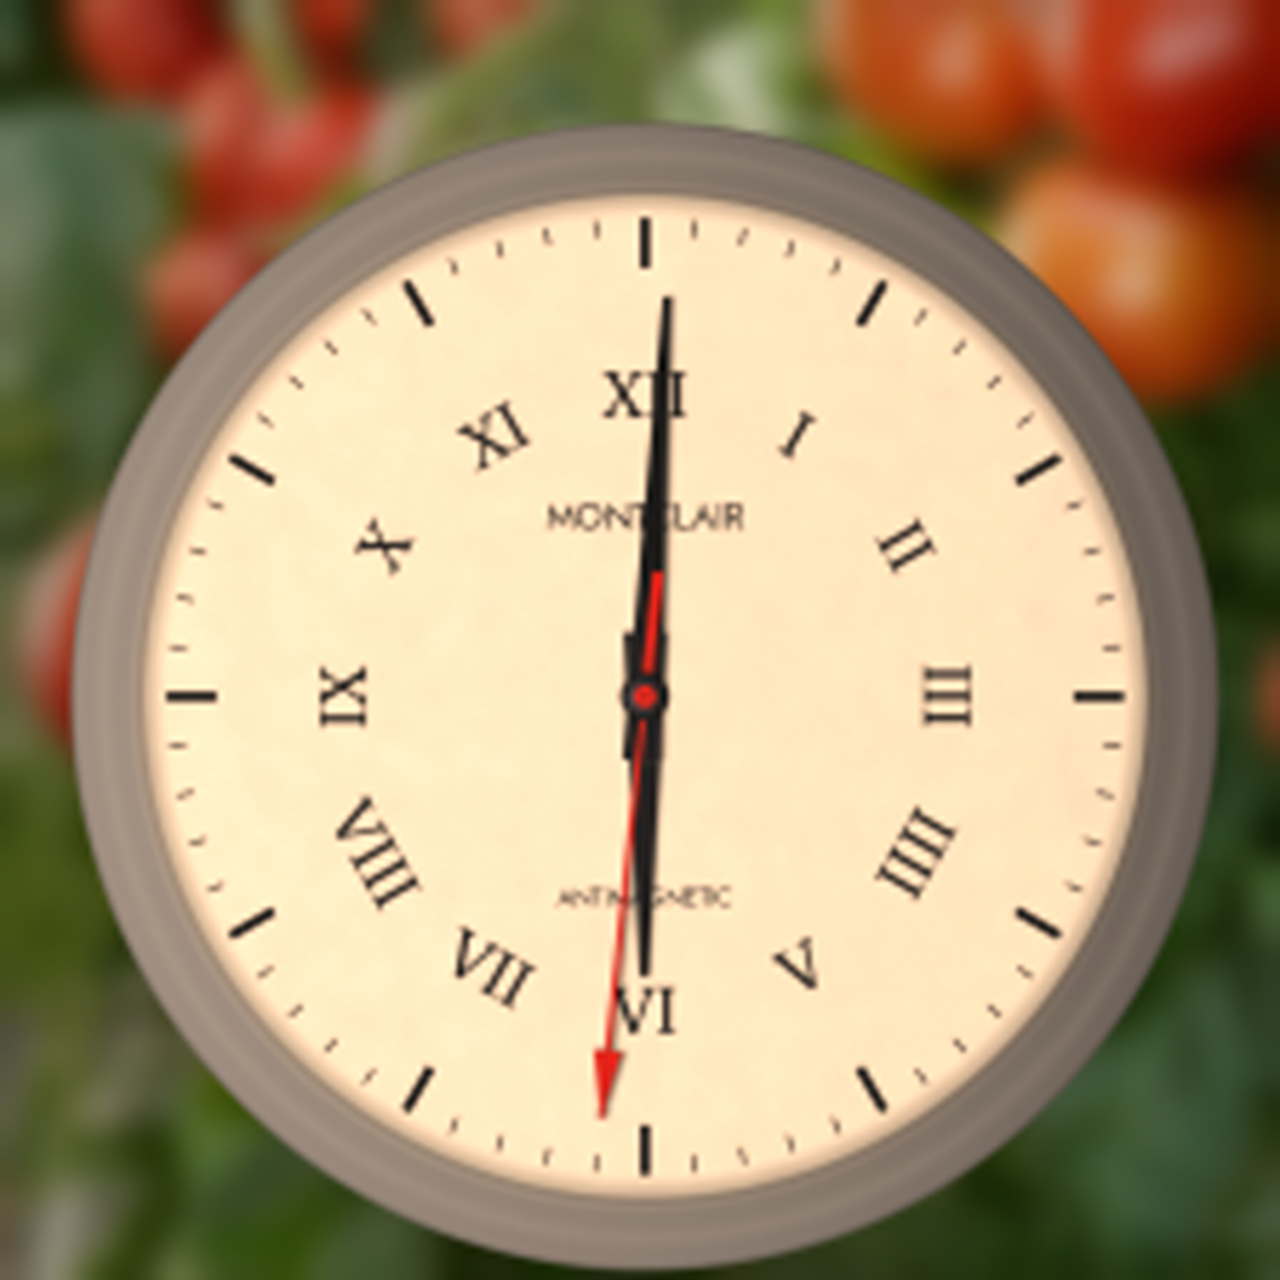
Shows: 6:00:31
